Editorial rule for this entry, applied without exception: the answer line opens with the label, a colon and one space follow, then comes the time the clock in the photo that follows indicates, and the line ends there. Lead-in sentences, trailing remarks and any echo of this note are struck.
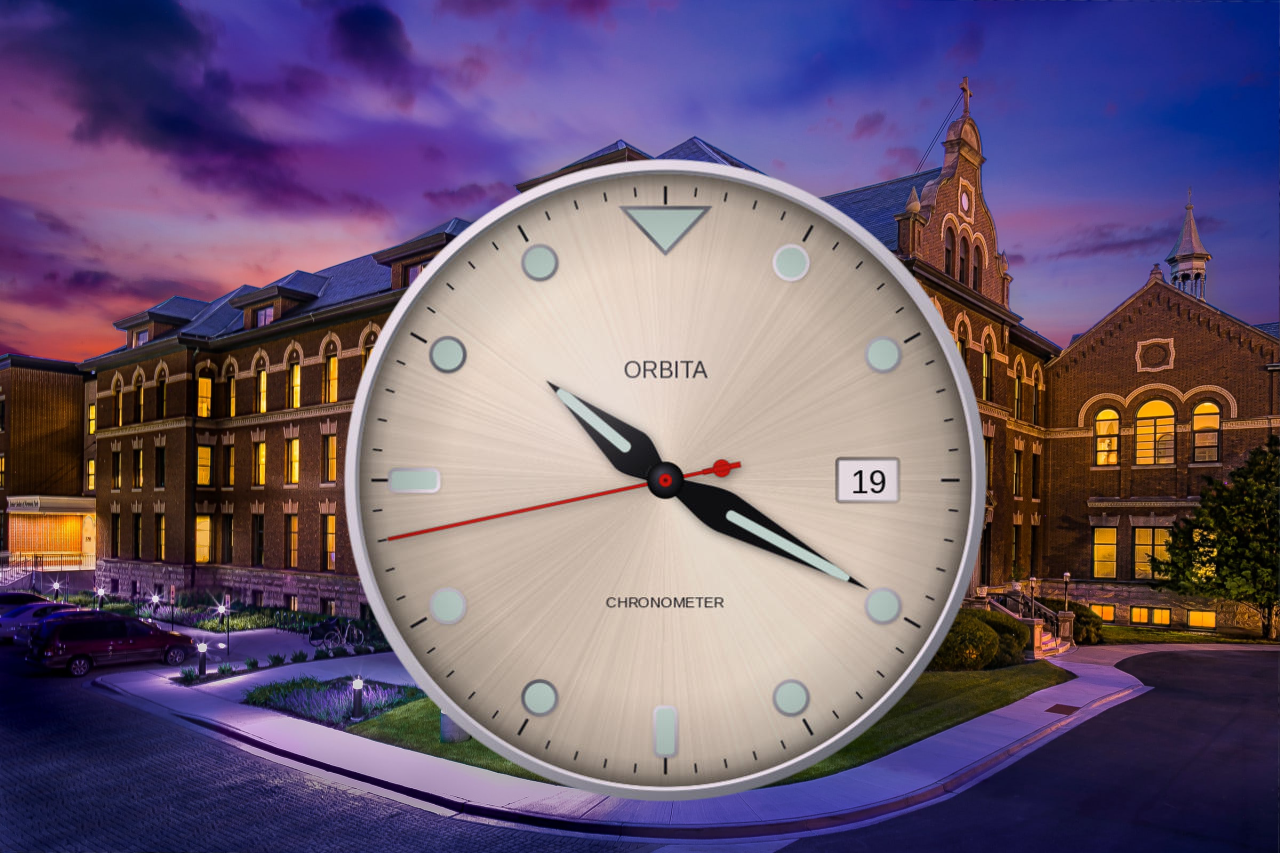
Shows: 10:19:43
